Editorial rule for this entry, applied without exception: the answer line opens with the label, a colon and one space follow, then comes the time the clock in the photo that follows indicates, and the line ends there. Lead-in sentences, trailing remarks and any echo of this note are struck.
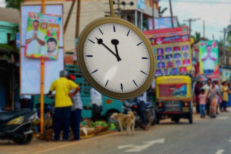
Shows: 11:52
